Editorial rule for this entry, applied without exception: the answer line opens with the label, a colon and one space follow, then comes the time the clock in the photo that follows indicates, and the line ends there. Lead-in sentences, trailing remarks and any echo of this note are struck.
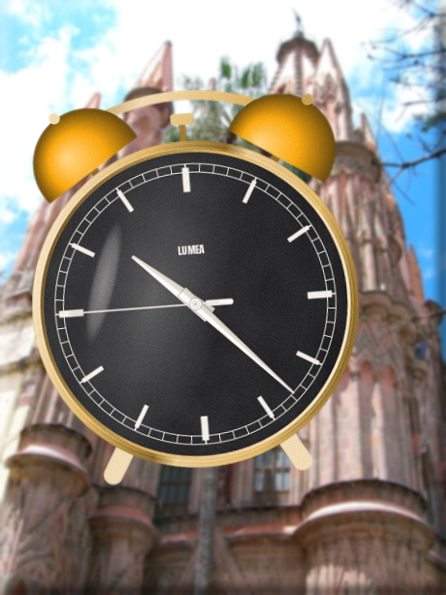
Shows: 10:22:45
